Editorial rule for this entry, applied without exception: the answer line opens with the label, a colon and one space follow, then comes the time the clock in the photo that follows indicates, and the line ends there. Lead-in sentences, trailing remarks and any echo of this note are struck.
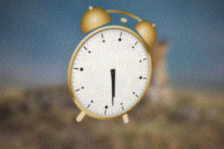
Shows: 5:28
